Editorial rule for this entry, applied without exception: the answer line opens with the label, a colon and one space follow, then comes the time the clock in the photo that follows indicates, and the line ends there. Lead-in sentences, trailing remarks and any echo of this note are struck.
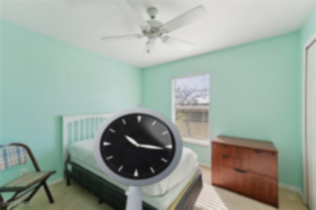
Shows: 10:16
